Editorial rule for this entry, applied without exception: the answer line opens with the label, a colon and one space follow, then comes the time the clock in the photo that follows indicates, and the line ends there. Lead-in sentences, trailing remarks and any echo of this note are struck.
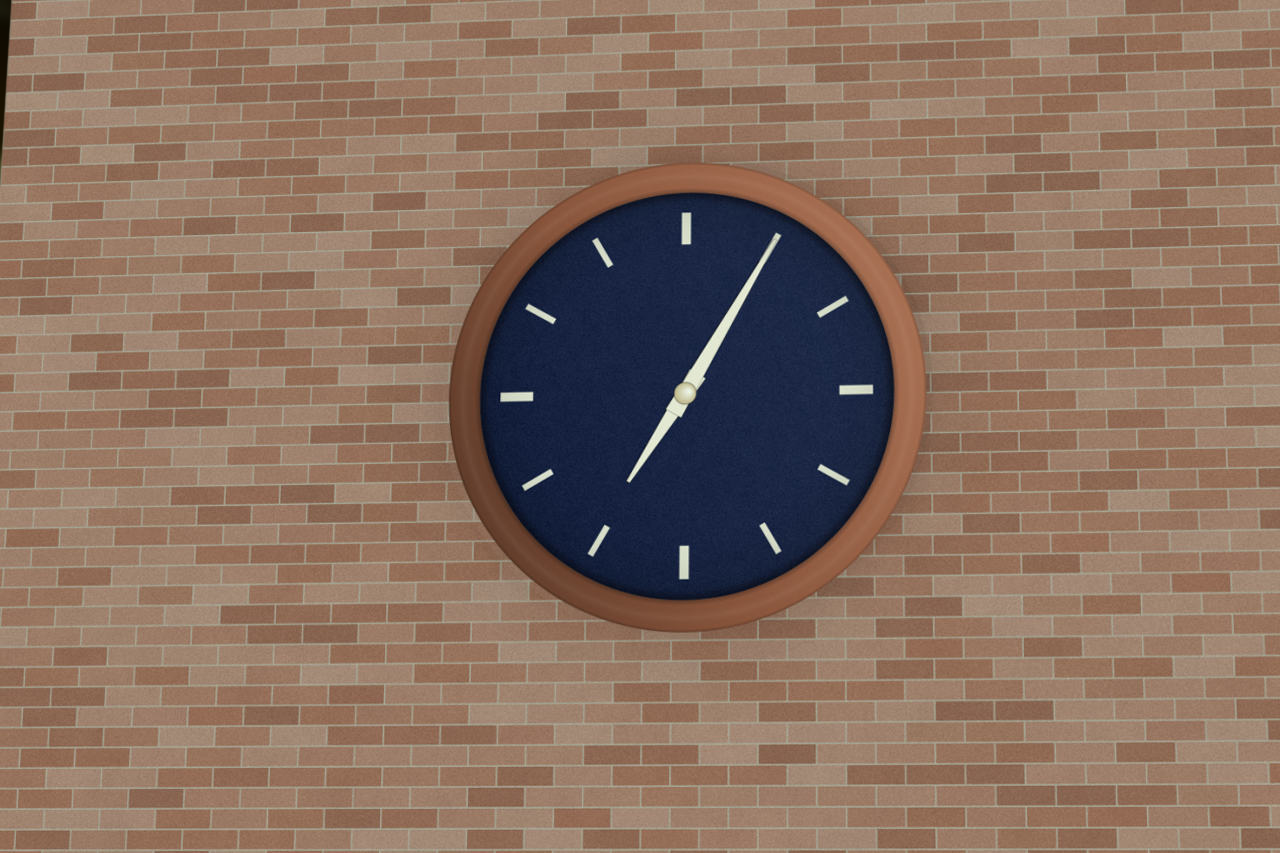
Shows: 7:05
